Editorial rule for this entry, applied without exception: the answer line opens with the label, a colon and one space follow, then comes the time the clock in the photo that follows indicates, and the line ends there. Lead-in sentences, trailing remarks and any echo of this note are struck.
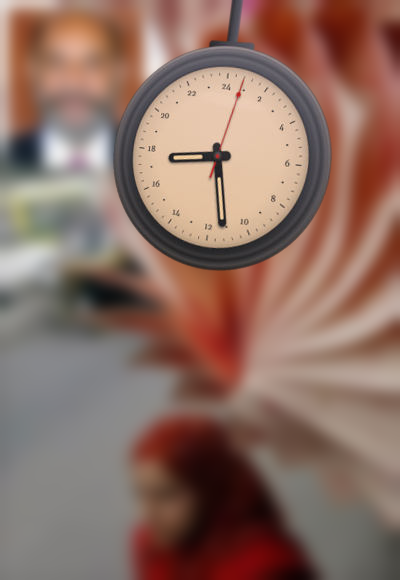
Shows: 17:28:02
